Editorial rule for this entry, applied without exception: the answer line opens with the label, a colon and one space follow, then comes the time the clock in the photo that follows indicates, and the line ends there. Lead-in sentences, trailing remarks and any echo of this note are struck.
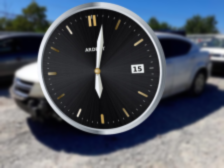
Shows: 6:02
